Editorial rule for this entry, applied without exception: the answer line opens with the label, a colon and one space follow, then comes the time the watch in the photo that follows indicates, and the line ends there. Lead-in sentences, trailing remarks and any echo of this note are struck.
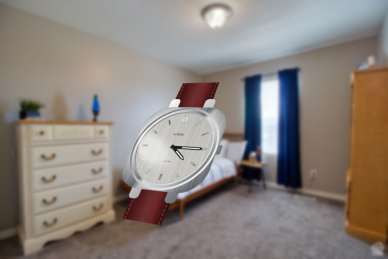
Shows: 4:15
